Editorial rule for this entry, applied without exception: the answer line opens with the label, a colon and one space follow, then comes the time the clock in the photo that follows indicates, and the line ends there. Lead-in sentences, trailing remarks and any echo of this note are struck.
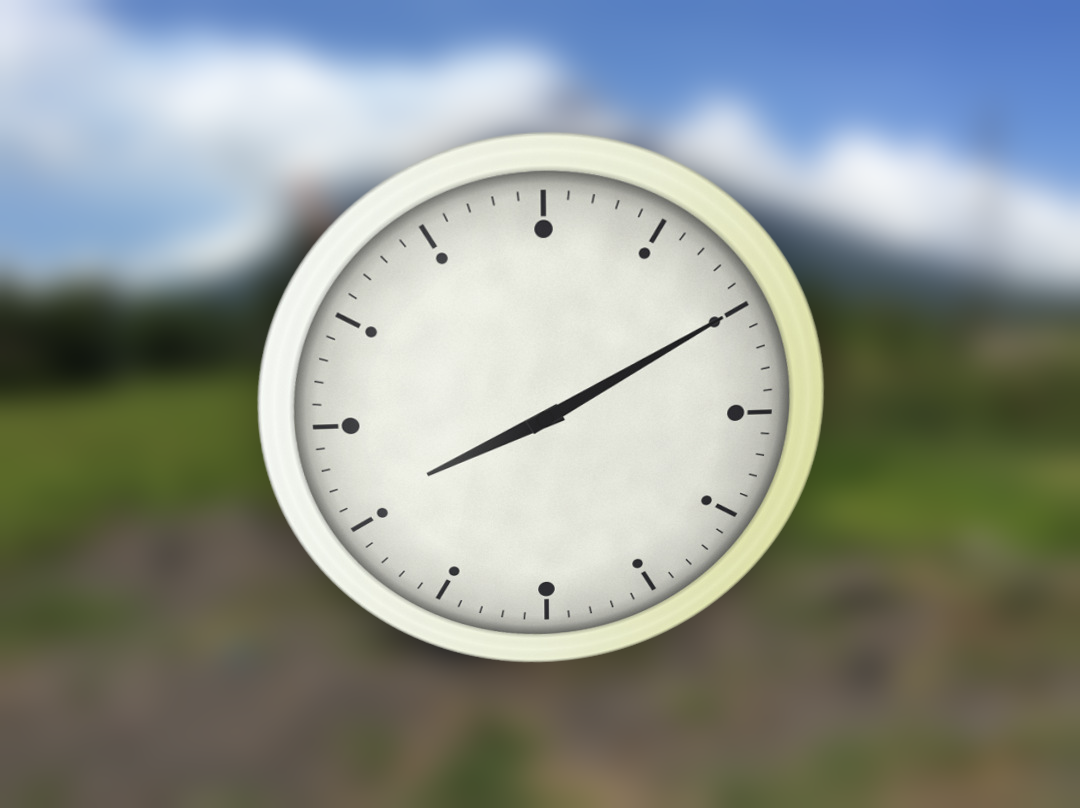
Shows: 8:10
